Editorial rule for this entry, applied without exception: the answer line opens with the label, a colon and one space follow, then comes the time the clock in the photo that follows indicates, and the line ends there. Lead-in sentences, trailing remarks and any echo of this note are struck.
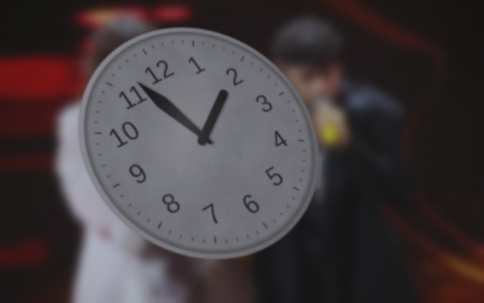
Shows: 1:57
